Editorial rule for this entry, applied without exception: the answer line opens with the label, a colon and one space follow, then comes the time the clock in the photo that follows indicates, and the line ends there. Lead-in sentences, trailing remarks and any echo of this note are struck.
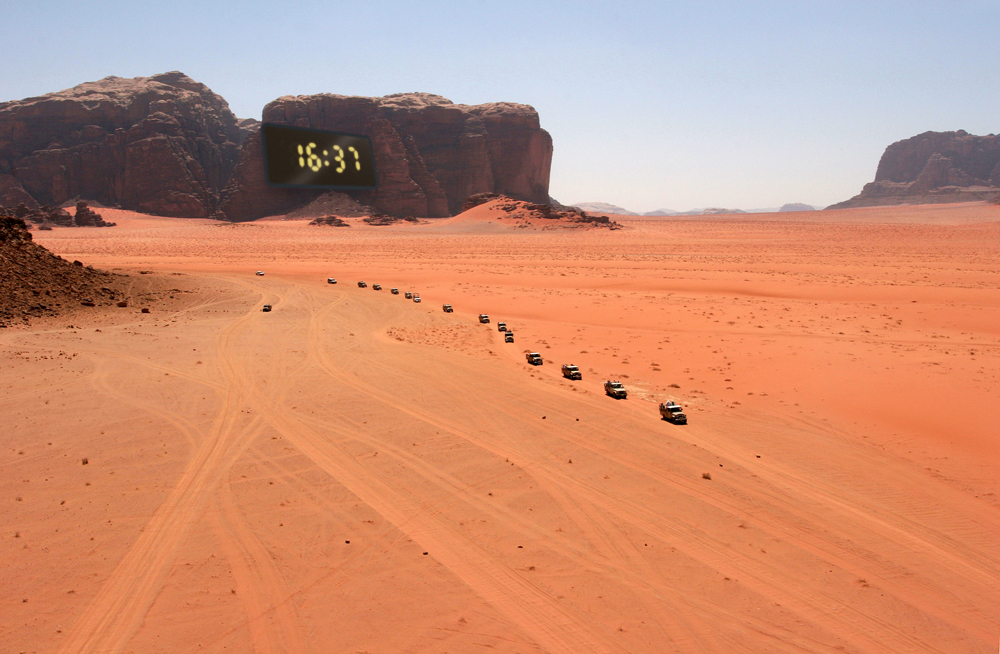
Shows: 16:37
